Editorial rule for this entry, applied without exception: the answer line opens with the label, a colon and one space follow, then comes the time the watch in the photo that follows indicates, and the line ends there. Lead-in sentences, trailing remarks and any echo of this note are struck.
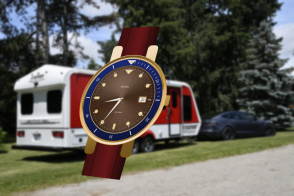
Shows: 8:35
